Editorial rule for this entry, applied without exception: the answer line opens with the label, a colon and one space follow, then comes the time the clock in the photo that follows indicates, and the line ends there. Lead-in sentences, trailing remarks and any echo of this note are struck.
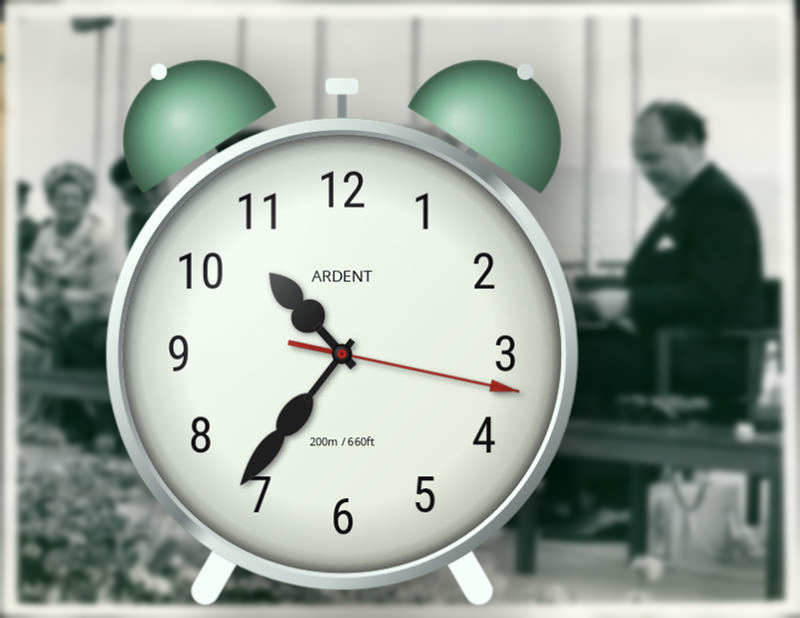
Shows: 10:36:17
